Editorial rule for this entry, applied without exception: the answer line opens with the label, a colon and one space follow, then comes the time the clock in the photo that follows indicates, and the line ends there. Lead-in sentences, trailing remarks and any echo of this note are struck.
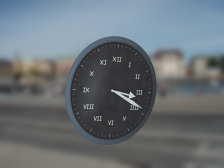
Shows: 3:19
